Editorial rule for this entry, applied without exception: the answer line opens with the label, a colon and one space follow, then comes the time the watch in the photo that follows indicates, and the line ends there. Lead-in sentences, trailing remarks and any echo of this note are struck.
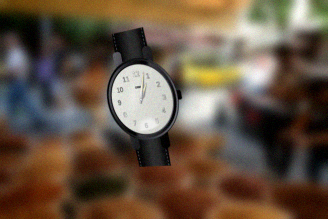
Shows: 1:03
